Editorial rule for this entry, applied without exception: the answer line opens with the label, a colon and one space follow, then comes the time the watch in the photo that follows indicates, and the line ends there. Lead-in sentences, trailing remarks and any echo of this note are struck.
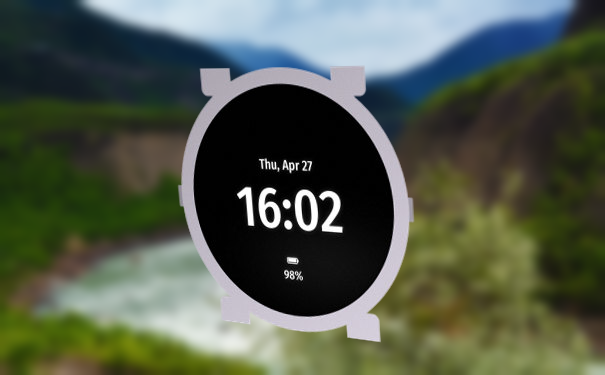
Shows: 16:02
